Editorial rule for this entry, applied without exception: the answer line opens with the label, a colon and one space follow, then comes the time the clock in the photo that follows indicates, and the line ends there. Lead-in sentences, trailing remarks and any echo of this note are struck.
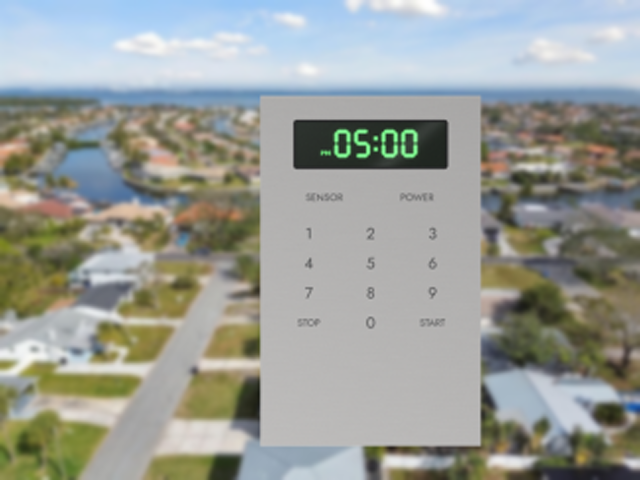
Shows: 5:00
